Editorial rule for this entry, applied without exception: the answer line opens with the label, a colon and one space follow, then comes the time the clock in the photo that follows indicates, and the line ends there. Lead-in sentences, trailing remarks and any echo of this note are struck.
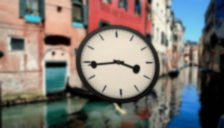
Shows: 3:44
